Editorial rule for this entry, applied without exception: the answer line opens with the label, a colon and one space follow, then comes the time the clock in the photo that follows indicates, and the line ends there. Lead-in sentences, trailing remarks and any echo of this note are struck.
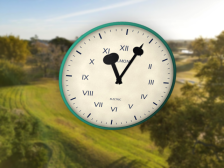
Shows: 11:04
